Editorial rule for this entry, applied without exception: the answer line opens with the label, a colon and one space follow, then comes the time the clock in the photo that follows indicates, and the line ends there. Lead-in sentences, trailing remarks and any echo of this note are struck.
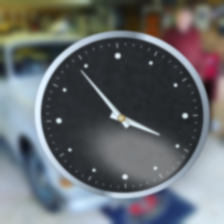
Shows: 3:54
